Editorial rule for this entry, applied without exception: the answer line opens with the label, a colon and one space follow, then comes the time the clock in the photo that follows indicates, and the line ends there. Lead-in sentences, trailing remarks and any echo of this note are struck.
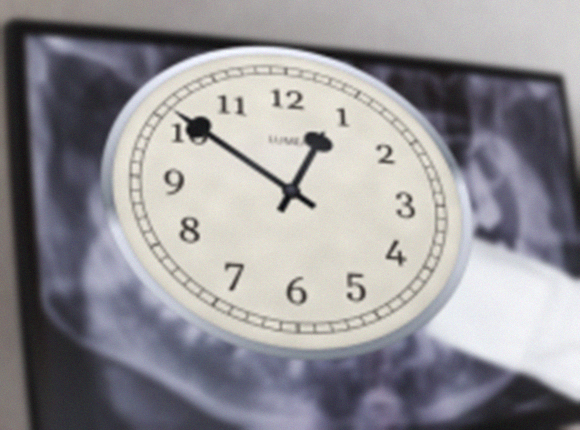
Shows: 12:51
